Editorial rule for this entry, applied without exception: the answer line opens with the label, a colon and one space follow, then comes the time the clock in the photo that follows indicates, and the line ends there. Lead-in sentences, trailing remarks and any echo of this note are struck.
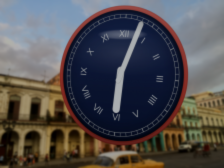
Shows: 6:03
